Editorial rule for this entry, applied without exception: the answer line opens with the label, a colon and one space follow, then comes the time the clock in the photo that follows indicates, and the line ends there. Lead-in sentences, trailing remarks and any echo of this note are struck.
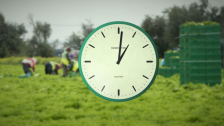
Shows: 1:01
